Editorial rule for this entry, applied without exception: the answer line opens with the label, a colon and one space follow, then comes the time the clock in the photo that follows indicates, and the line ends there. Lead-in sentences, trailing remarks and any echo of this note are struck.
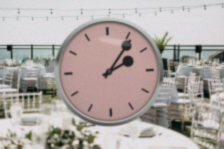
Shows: 2:06
